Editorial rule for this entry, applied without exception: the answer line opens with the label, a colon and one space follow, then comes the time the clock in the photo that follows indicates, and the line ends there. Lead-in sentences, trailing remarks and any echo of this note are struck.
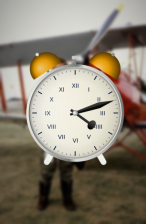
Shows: 4:12
